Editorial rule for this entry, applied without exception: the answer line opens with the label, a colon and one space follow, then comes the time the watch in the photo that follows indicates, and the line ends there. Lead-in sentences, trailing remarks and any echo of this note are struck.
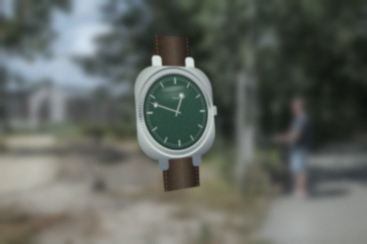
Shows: 12:48
